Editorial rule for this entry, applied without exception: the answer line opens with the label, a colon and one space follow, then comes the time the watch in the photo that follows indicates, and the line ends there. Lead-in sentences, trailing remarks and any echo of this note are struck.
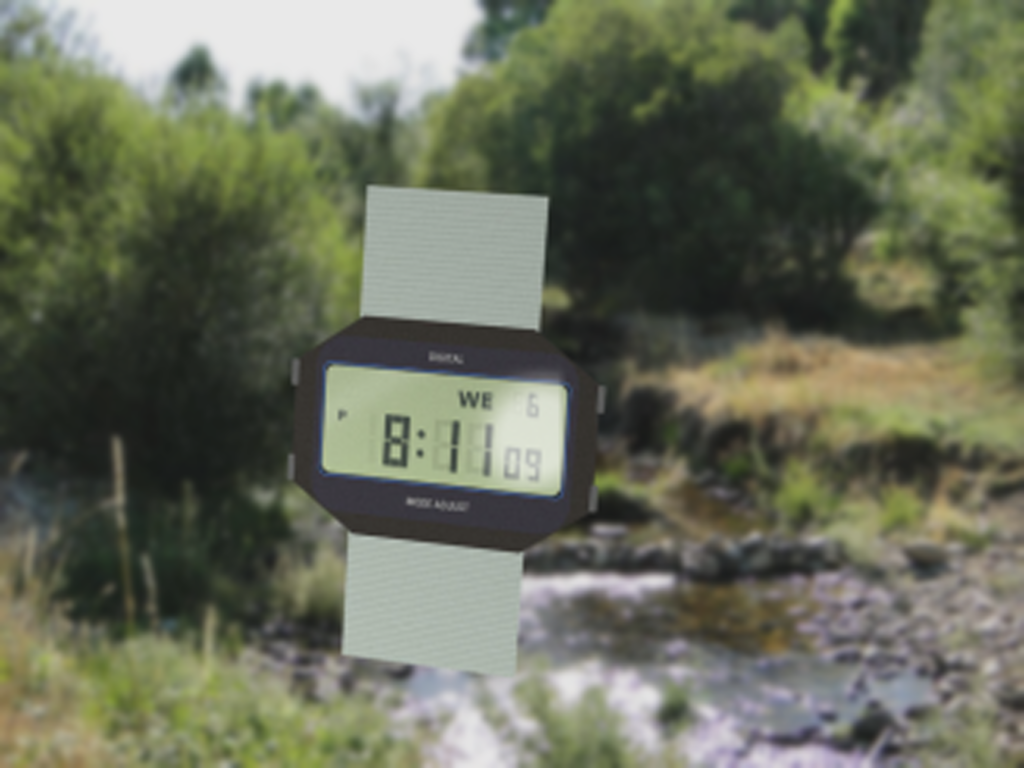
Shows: 8:11:09
